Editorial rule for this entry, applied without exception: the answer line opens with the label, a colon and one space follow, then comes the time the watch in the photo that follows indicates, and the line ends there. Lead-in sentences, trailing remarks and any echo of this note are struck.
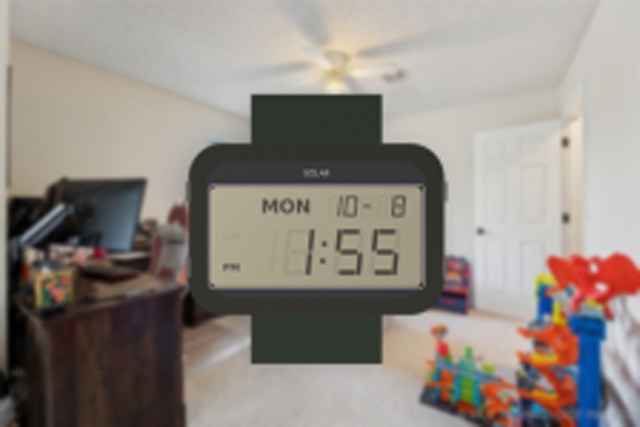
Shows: 1:55
